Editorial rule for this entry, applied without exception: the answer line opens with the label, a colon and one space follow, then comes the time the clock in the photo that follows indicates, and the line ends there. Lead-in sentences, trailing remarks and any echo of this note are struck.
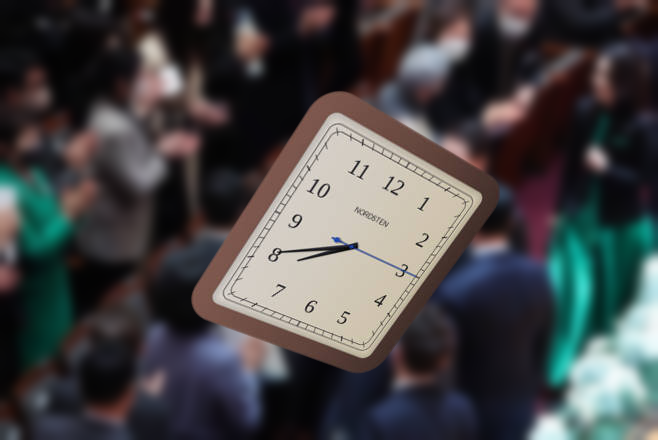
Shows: 7:40:15
